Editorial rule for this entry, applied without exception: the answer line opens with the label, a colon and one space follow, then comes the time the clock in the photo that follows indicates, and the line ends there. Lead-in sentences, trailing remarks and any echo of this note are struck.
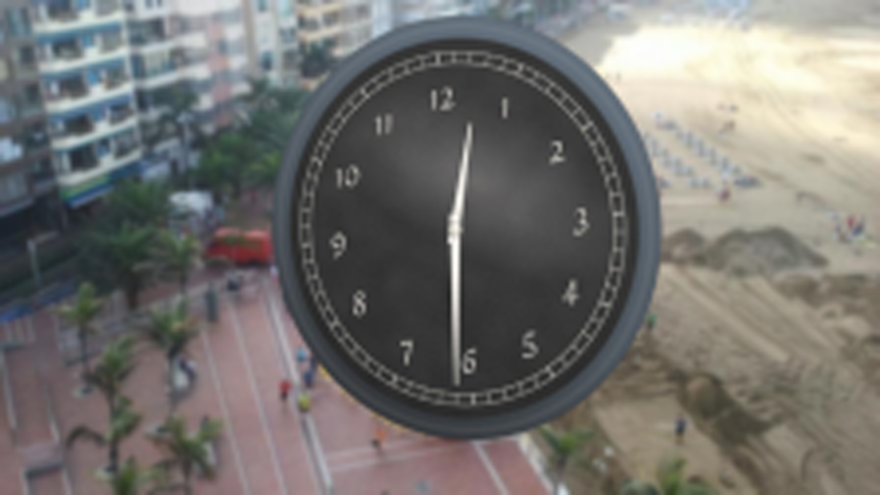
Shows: 12:31
